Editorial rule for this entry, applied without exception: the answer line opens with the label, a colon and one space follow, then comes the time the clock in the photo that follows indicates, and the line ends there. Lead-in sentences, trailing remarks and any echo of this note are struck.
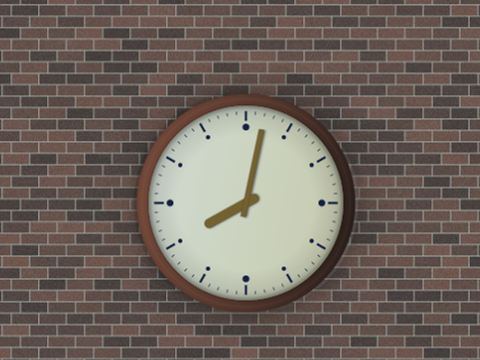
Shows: 8:02
